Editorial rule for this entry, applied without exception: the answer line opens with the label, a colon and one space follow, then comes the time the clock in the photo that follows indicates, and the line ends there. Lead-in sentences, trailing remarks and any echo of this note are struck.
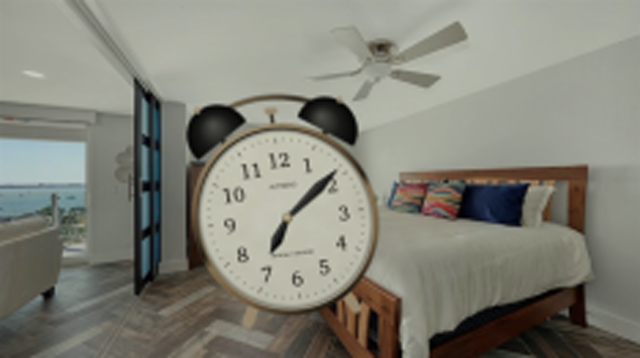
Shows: 7:09
